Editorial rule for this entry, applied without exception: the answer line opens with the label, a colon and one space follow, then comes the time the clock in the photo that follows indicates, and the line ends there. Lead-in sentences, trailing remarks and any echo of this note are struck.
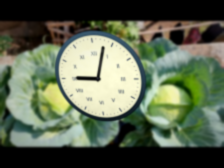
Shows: 9:03
